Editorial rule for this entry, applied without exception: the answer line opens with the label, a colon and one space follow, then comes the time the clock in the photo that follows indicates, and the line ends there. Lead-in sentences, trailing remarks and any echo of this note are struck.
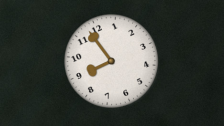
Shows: 8:58
